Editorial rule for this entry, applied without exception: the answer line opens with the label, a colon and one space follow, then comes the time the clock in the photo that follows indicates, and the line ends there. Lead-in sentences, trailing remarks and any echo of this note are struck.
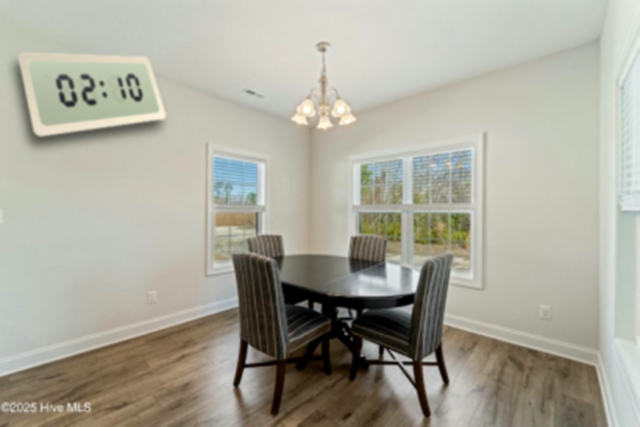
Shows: 2:10
